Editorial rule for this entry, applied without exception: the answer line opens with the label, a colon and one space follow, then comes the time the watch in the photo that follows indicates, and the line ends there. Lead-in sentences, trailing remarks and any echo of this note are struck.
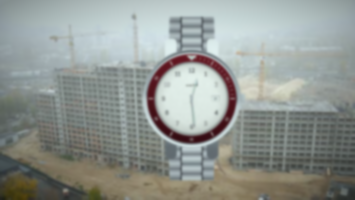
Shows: 12:29
